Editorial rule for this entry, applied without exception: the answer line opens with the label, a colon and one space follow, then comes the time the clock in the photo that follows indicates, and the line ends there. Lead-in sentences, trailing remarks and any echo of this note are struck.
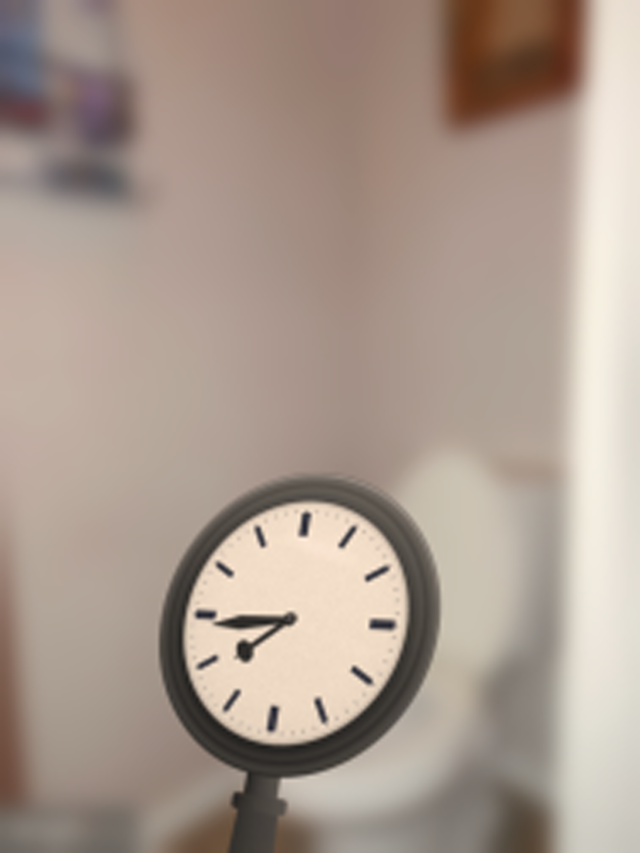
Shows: 7:44
